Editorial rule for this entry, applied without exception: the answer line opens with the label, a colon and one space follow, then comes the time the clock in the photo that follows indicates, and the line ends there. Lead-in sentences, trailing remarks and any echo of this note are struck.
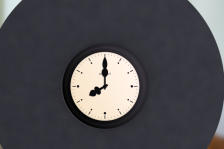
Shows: 8:00
